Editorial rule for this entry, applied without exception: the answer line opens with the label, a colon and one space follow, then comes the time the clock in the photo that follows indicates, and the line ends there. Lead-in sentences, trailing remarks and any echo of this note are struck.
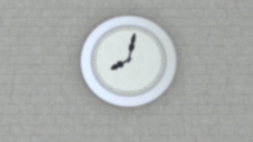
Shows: 8:02
